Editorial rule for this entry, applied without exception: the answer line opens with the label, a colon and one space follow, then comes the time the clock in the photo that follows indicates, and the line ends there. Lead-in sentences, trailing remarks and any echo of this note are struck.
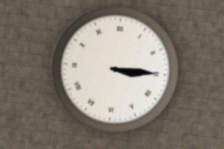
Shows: 3:15
